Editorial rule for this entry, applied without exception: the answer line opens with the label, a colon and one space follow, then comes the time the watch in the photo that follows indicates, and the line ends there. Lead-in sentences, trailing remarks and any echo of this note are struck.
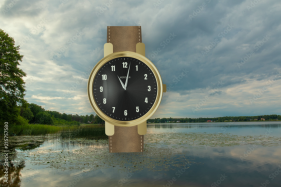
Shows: 11:02
